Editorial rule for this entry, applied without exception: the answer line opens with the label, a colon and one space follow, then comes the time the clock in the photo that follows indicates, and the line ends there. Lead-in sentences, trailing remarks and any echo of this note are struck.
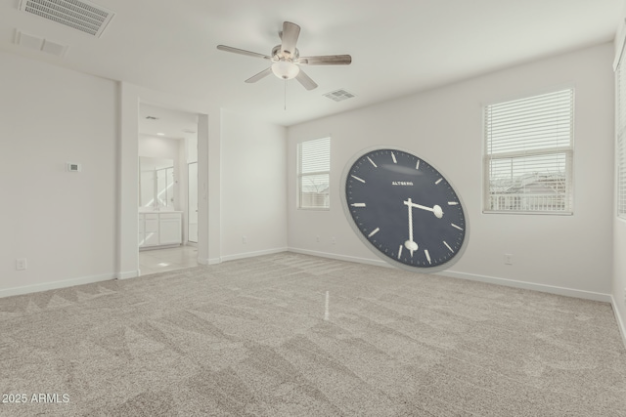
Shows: 3:33
